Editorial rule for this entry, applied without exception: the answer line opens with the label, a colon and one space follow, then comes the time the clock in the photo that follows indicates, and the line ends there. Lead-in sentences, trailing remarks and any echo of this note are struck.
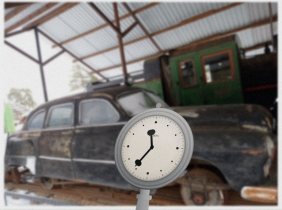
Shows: 11:36
